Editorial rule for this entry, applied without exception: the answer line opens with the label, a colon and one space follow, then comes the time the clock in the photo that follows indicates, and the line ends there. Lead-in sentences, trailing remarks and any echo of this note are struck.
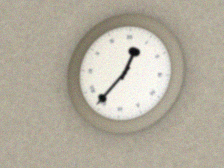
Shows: 12:36
